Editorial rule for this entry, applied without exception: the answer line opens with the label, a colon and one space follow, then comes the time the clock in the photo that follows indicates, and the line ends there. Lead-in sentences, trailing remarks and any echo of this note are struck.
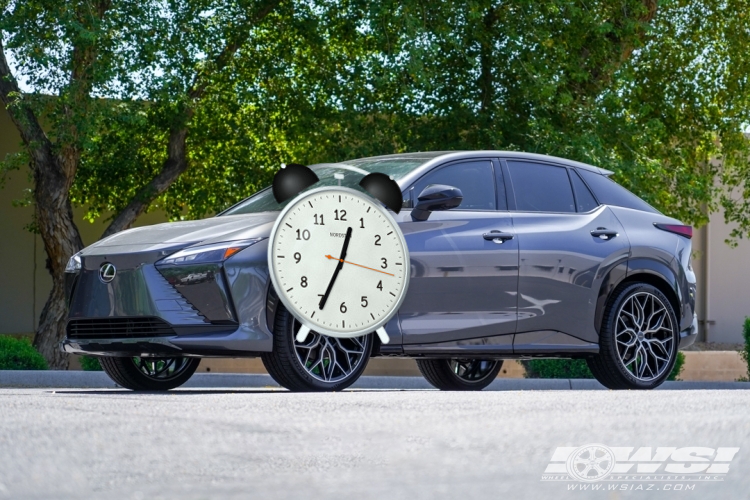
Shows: 12:34:17
